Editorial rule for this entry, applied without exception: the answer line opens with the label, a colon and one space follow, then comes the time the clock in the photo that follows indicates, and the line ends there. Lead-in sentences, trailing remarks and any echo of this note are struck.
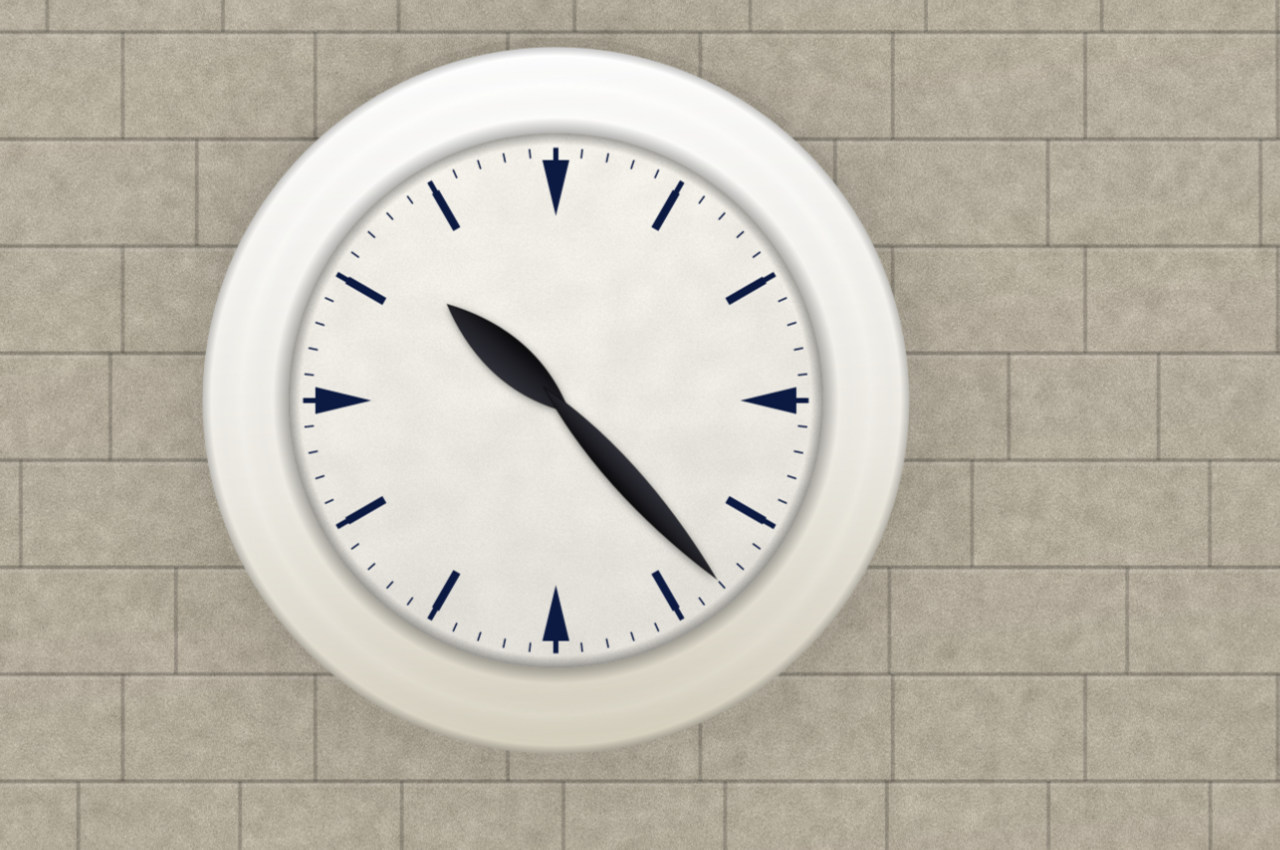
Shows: 10:23
